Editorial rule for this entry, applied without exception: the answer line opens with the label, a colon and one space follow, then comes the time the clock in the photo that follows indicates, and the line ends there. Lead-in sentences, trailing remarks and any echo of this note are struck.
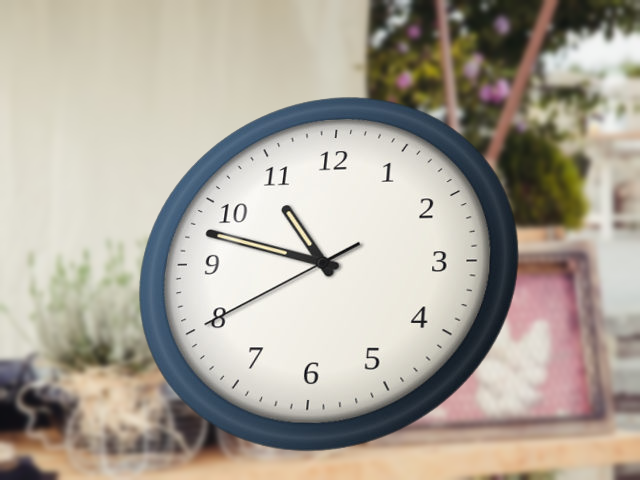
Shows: 10:47:40
